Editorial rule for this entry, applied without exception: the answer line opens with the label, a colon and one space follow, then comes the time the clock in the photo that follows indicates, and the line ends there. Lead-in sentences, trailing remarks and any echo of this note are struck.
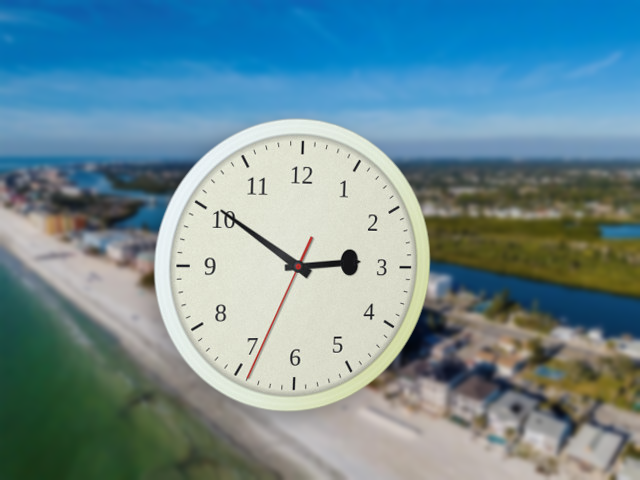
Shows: 2:50:34
